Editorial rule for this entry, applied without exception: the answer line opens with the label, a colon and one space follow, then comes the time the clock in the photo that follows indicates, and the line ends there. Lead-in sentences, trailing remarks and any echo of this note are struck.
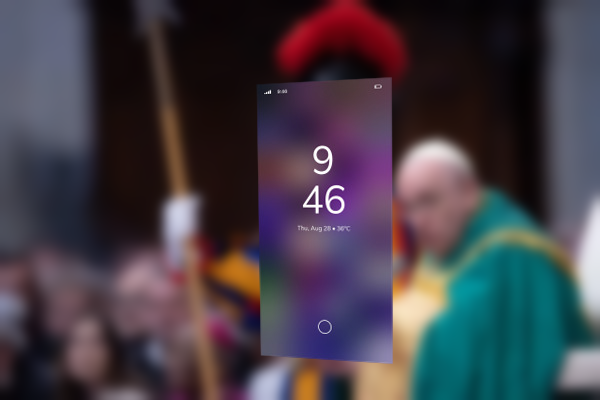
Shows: 9:46
